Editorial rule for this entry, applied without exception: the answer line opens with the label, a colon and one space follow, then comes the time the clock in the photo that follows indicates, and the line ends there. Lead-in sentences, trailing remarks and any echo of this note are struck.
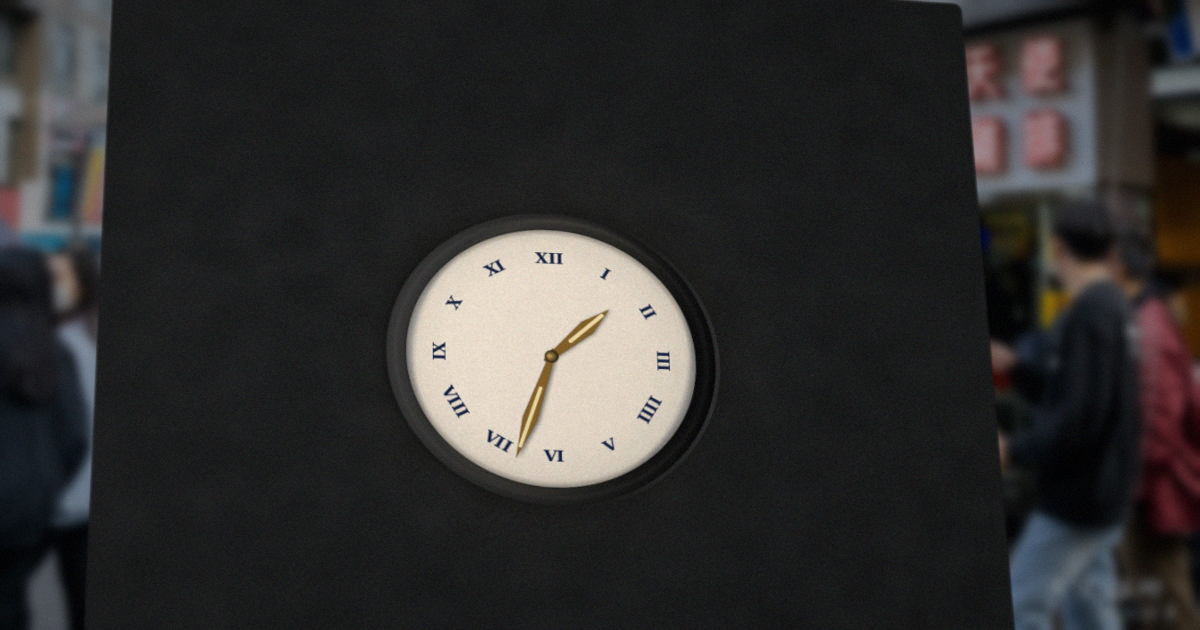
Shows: 1:33
